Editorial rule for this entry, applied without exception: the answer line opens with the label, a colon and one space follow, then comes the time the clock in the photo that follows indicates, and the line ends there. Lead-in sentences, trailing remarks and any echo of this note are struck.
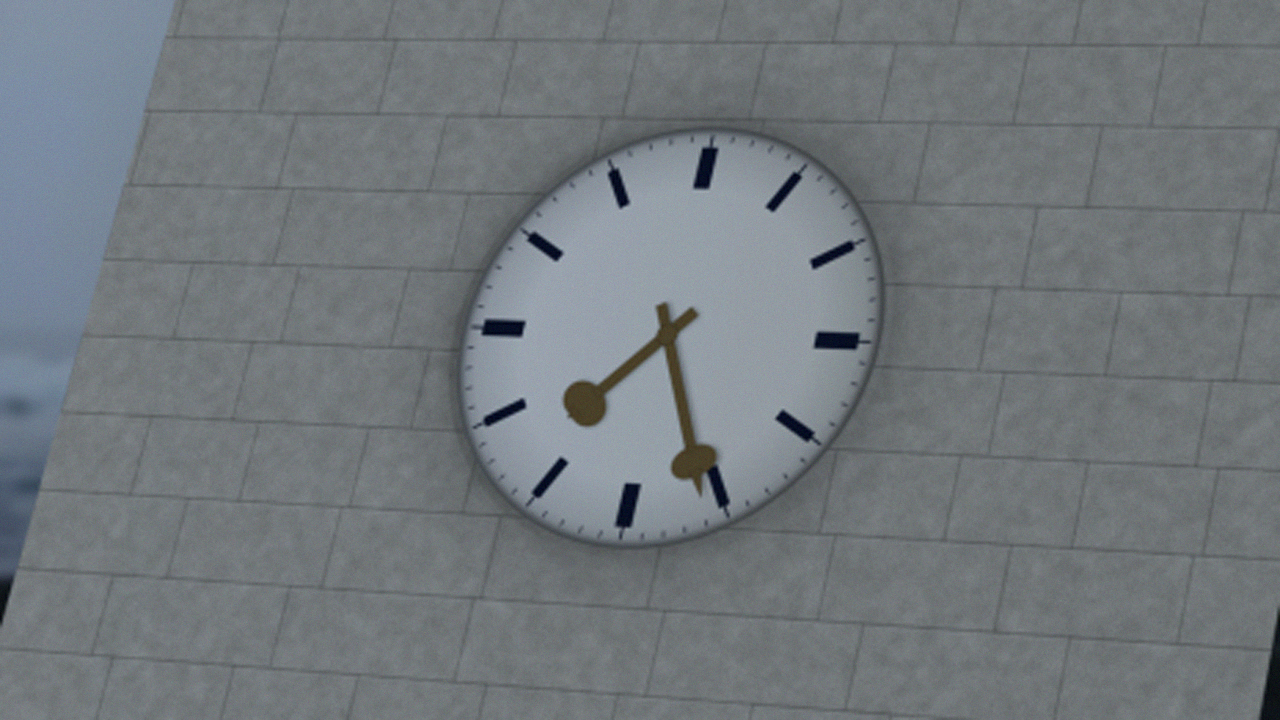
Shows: 7:26
